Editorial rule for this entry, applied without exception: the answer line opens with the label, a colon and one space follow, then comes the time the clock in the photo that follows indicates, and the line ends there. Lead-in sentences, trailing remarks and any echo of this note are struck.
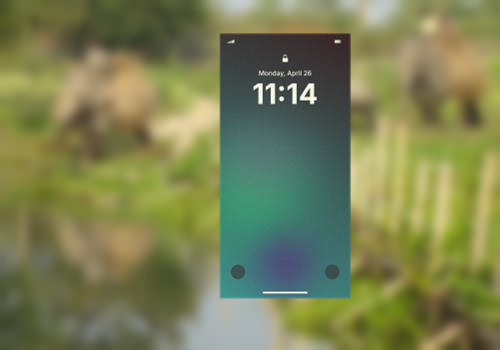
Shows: 11:14
